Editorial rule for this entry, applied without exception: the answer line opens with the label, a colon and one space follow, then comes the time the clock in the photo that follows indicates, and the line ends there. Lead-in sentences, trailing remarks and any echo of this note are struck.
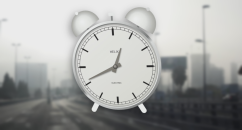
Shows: 12:41
